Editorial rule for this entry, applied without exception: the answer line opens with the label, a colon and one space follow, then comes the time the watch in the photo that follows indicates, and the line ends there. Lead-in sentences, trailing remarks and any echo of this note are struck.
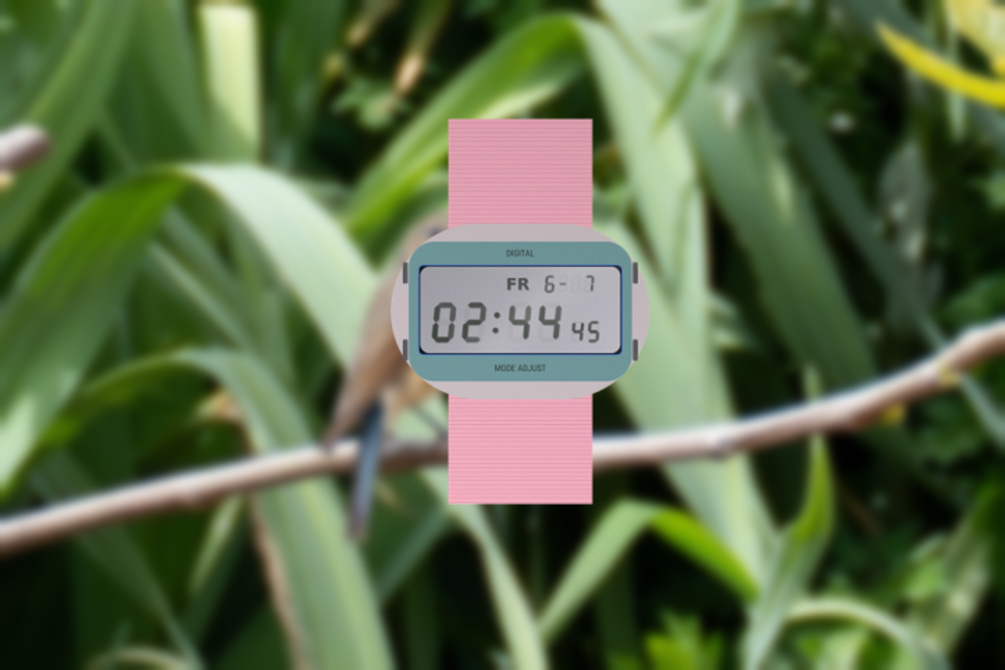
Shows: 2:44:45
